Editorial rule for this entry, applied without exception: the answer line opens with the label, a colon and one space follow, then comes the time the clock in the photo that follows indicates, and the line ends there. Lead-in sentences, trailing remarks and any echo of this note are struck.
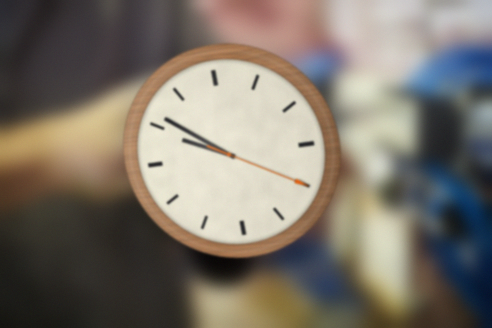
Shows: 9:51:20
